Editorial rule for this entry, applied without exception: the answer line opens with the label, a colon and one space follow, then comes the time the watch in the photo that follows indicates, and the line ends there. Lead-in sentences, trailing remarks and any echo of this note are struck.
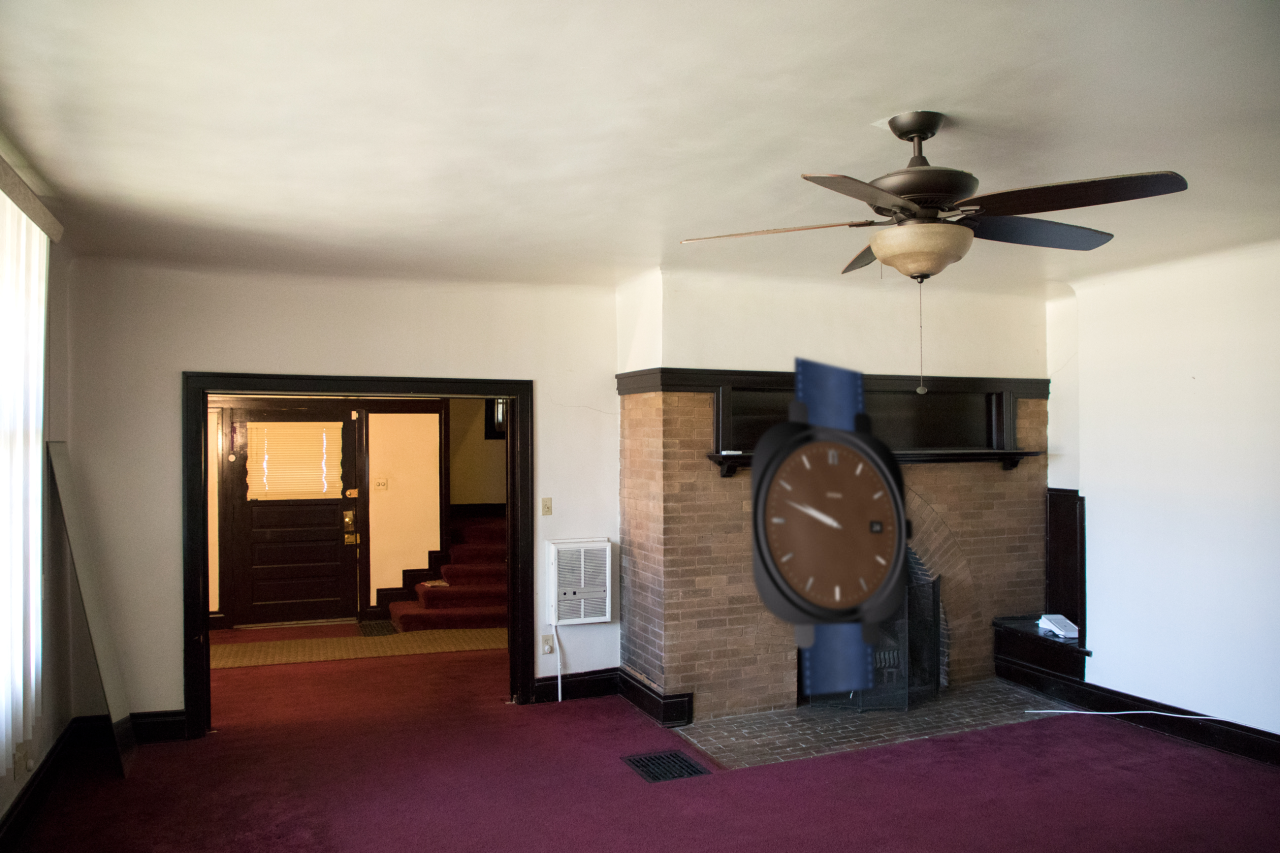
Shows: 9:48
